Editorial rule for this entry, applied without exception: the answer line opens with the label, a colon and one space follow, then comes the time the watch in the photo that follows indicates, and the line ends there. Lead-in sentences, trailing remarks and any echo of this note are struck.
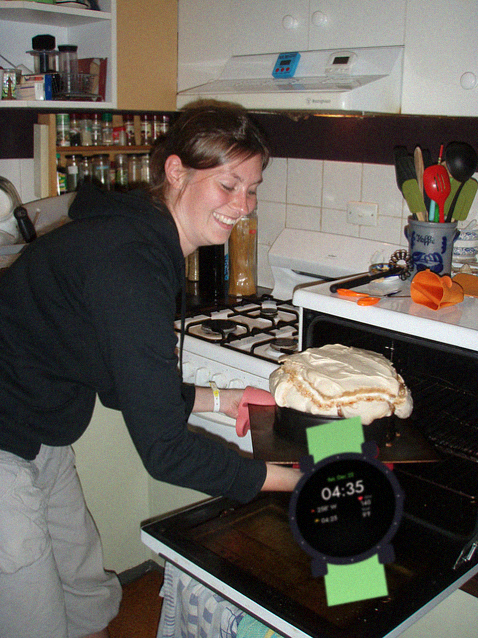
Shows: 4:35
